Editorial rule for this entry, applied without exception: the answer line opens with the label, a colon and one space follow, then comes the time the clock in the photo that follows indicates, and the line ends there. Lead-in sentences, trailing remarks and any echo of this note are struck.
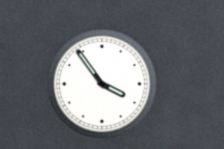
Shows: 3:54
